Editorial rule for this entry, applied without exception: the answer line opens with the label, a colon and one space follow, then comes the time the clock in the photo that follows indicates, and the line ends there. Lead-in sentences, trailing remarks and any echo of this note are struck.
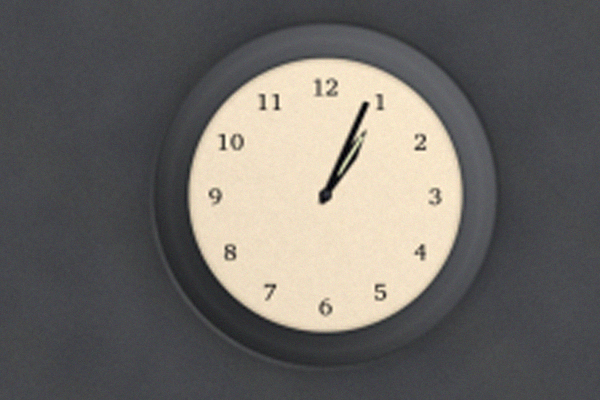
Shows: 1:04
